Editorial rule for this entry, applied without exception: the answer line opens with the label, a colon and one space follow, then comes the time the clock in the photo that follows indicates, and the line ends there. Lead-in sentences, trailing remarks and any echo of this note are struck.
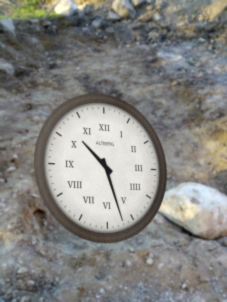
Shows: 10:27
